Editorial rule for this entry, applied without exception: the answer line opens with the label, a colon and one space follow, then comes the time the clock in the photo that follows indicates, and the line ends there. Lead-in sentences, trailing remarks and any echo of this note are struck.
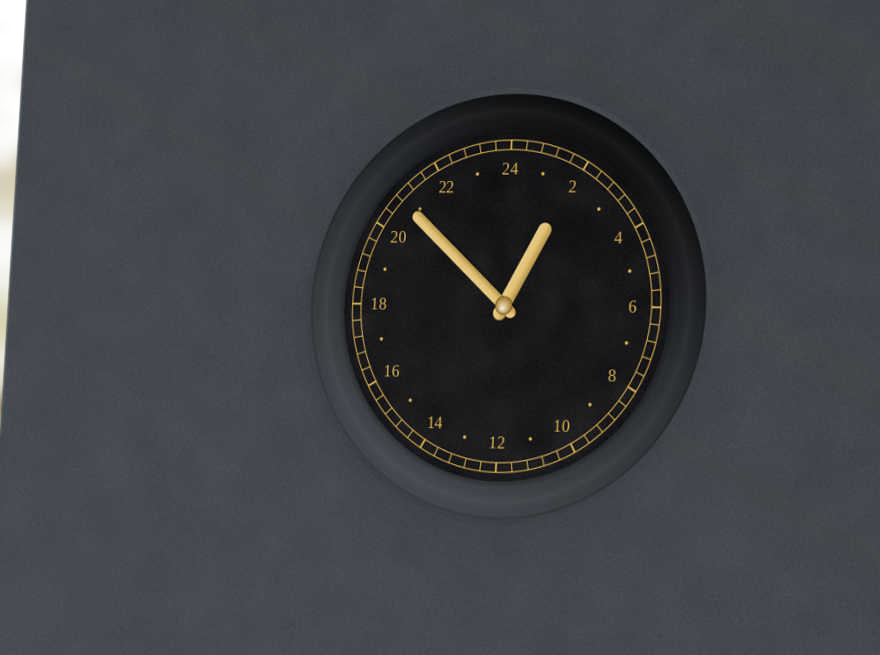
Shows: 1:52
